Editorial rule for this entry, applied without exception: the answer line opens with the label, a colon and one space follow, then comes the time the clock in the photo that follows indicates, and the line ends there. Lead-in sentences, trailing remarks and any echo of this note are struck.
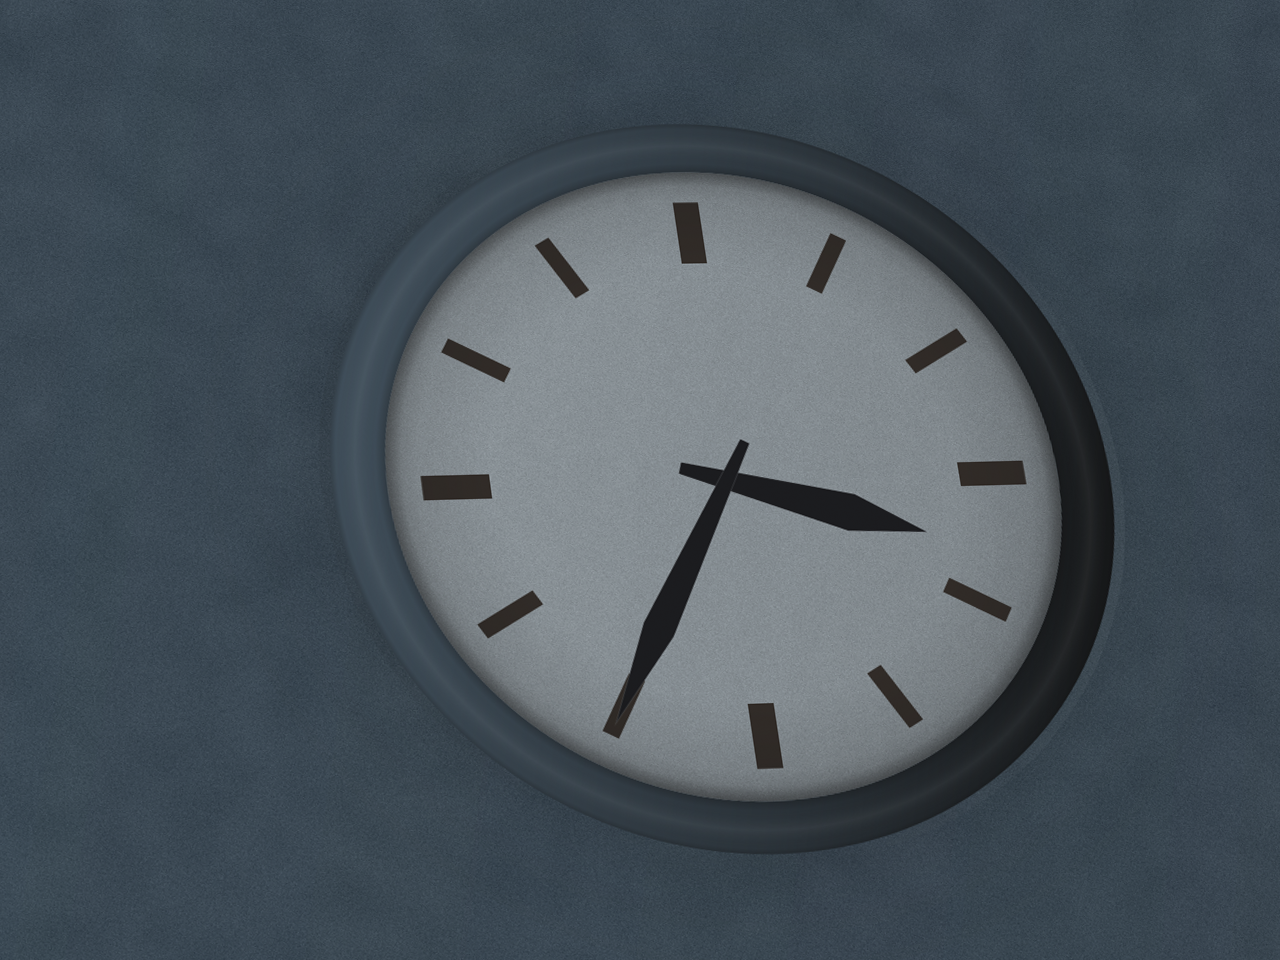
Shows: 3:35
